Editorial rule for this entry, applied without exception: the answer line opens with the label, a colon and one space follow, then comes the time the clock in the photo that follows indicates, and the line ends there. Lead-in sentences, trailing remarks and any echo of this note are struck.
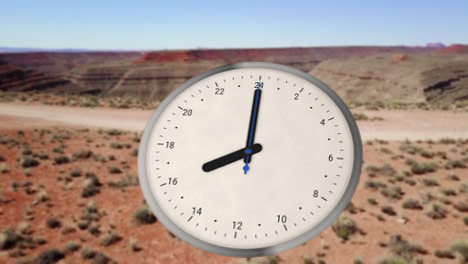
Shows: 16:00:00
